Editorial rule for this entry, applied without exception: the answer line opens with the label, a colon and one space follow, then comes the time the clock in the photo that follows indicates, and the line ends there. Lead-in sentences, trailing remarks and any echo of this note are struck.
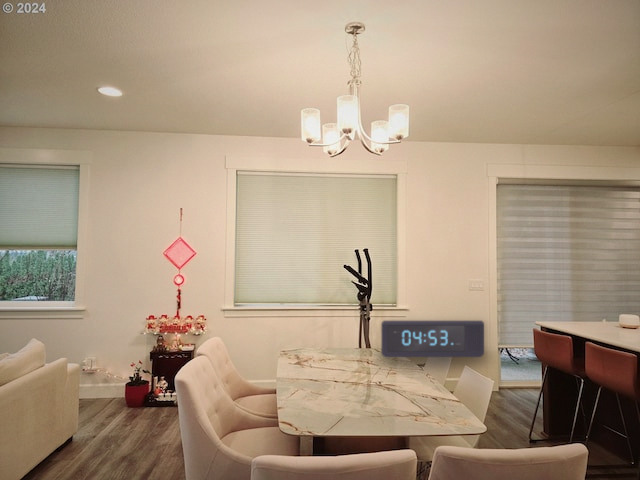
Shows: 4:53
